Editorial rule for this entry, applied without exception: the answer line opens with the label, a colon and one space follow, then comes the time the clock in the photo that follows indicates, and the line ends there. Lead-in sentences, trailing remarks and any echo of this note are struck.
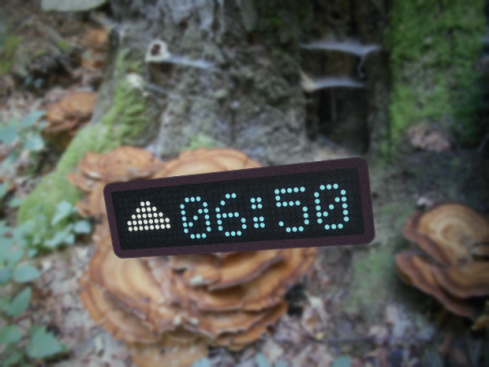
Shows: 6:50
